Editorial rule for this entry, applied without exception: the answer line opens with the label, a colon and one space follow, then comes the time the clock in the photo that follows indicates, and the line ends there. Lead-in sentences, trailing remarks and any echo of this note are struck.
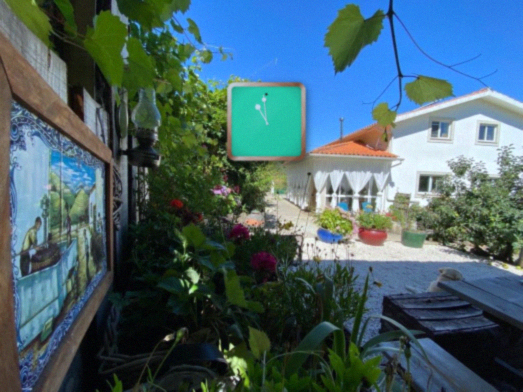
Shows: 10:59
